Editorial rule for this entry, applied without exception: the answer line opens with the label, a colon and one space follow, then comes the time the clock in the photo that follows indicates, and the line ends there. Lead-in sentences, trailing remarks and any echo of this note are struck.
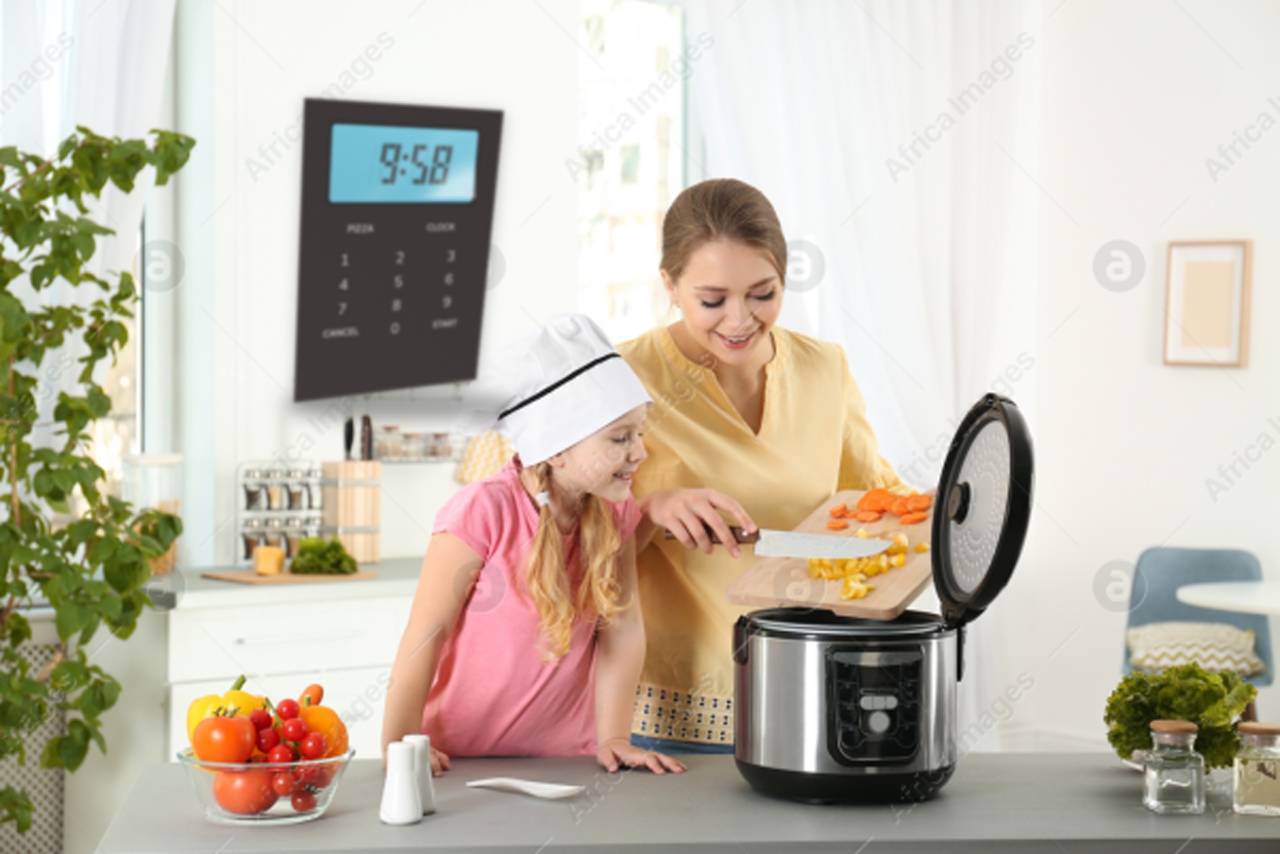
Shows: 9:58
